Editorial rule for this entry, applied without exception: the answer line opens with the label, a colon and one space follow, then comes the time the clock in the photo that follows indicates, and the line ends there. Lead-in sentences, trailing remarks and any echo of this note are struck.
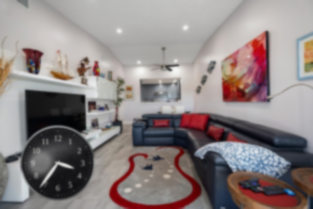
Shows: 3:36
